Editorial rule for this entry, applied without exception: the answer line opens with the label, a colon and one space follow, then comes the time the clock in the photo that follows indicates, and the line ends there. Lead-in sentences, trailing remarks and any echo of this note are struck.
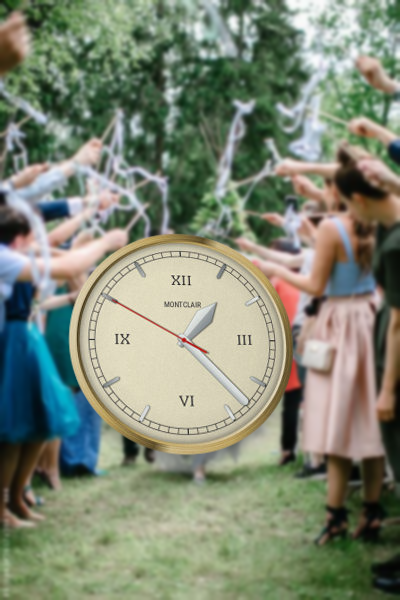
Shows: 1:22:50
